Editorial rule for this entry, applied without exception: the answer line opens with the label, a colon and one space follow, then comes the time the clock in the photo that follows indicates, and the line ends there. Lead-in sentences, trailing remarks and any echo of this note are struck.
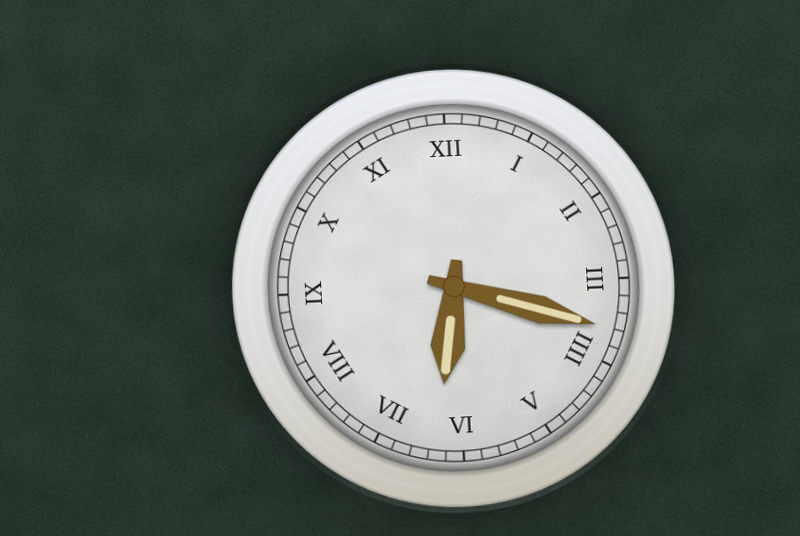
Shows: 6:18
